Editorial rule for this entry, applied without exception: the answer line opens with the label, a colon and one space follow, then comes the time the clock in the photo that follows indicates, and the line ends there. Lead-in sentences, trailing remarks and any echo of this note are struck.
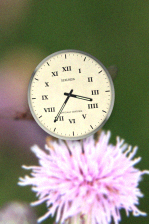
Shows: 3:36
